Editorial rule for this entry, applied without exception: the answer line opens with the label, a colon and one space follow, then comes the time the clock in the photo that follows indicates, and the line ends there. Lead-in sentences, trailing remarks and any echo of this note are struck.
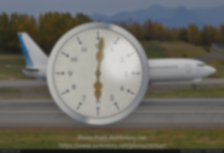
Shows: 6:01
